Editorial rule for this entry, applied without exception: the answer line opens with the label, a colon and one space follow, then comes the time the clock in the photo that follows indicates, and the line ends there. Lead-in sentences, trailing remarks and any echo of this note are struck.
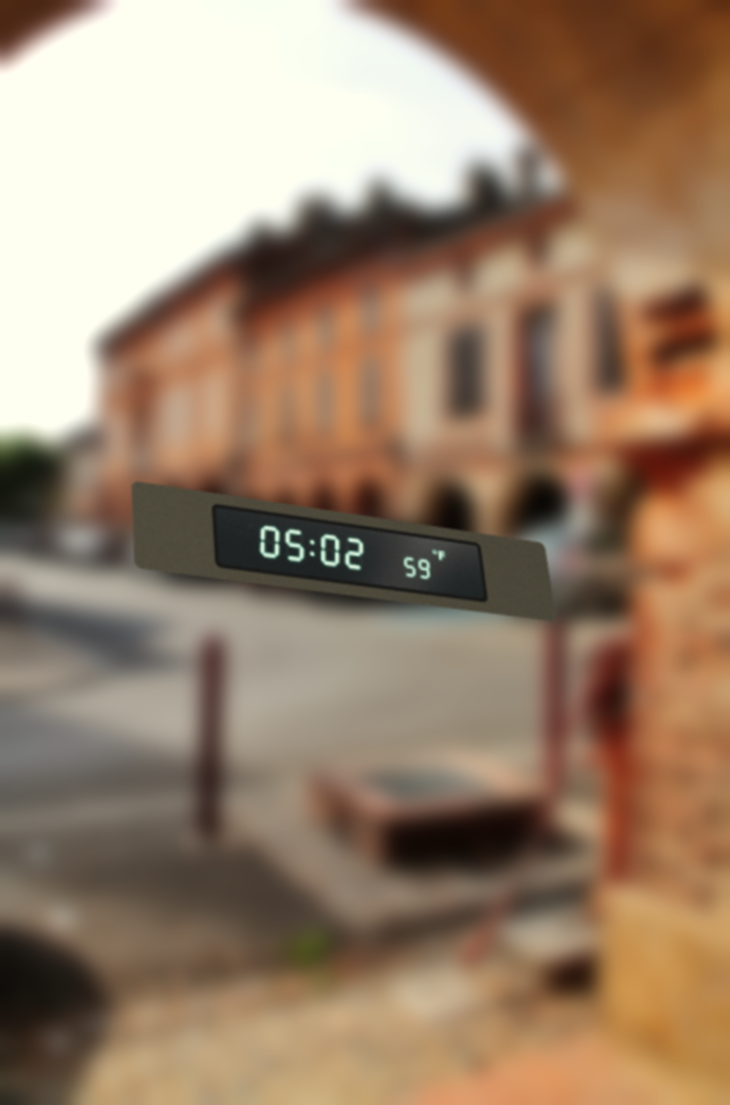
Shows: 5:02
